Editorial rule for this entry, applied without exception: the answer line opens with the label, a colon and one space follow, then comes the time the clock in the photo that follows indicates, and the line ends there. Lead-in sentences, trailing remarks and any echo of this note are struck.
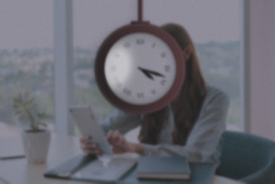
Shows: 4:18
